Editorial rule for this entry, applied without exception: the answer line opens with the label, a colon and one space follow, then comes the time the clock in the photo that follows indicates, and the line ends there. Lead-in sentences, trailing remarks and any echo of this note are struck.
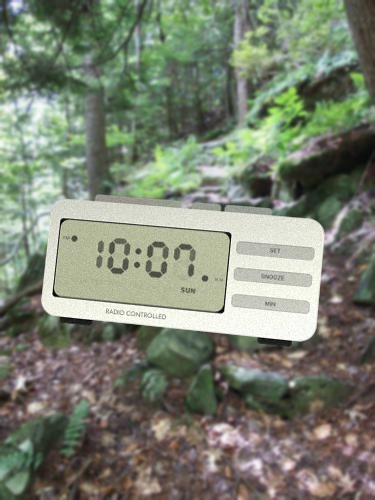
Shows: 10:07
